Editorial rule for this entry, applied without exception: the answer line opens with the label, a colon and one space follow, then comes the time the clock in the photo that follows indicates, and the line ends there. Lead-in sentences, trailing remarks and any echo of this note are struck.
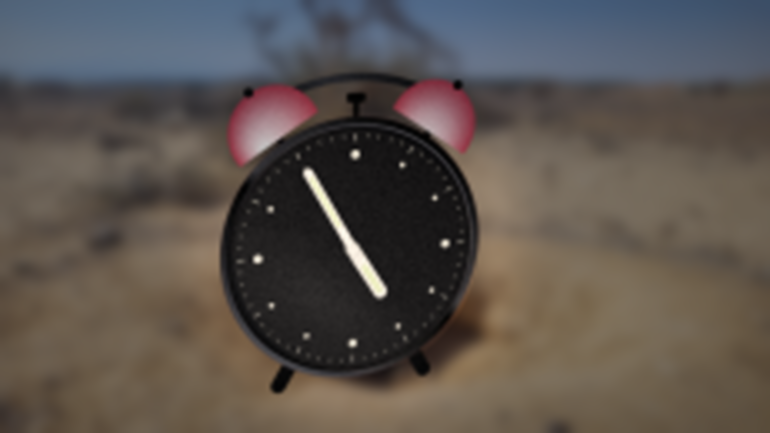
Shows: 4:55
